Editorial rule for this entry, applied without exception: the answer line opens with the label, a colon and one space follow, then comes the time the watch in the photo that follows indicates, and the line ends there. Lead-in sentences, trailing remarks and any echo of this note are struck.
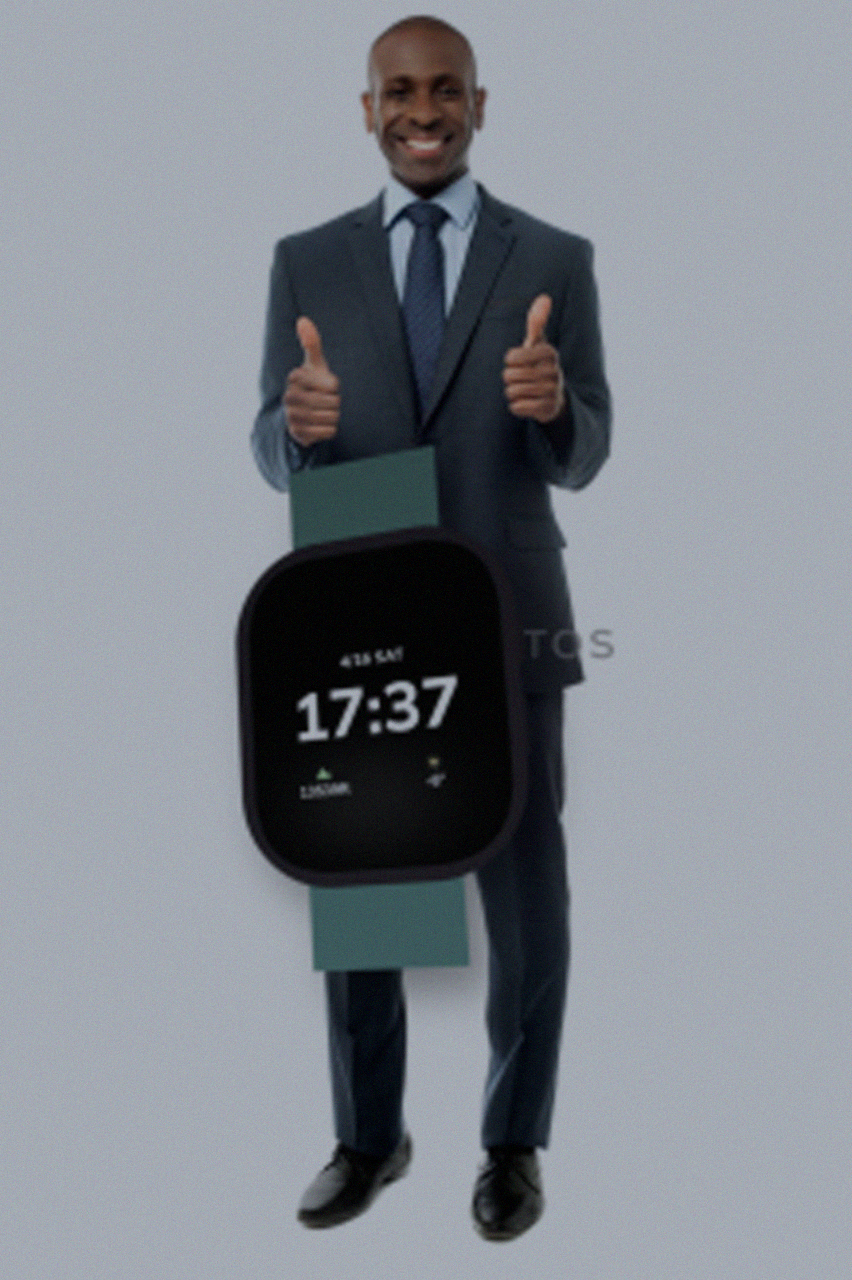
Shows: 17:37
